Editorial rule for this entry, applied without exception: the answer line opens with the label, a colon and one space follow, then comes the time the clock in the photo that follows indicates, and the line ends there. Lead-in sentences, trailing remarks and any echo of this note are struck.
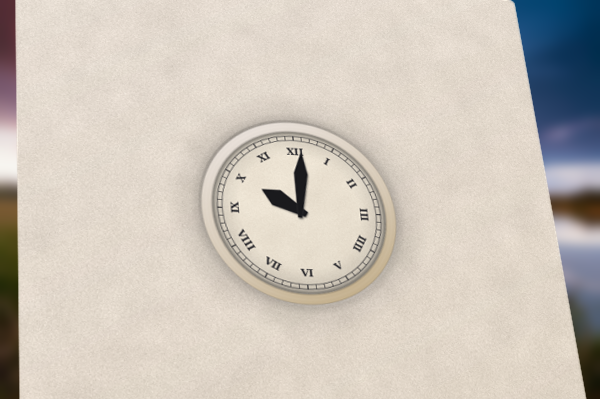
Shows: 10:01
